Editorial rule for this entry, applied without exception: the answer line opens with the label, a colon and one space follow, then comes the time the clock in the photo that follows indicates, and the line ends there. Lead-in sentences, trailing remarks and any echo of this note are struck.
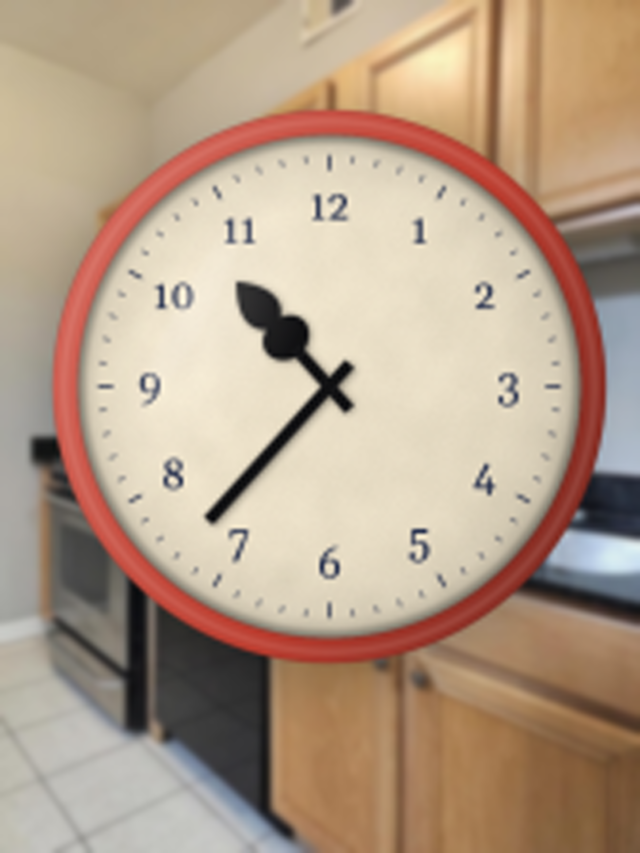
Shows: 10:37
